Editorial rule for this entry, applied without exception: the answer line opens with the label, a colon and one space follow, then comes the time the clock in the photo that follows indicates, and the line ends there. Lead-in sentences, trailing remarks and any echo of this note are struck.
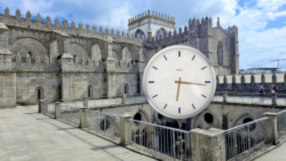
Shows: 6:16
